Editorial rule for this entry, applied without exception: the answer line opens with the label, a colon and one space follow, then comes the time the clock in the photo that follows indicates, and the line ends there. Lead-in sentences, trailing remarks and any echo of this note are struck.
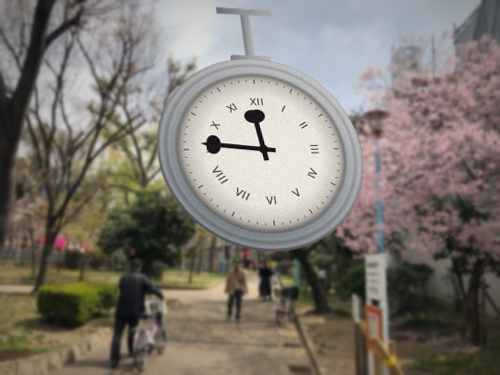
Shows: 11:46
